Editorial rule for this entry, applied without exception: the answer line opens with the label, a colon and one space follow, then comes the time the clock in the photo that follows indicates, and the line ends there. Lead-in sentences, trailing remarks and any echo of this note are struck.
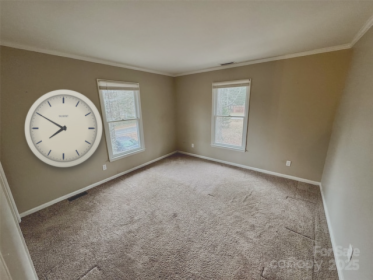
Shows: 7:50
